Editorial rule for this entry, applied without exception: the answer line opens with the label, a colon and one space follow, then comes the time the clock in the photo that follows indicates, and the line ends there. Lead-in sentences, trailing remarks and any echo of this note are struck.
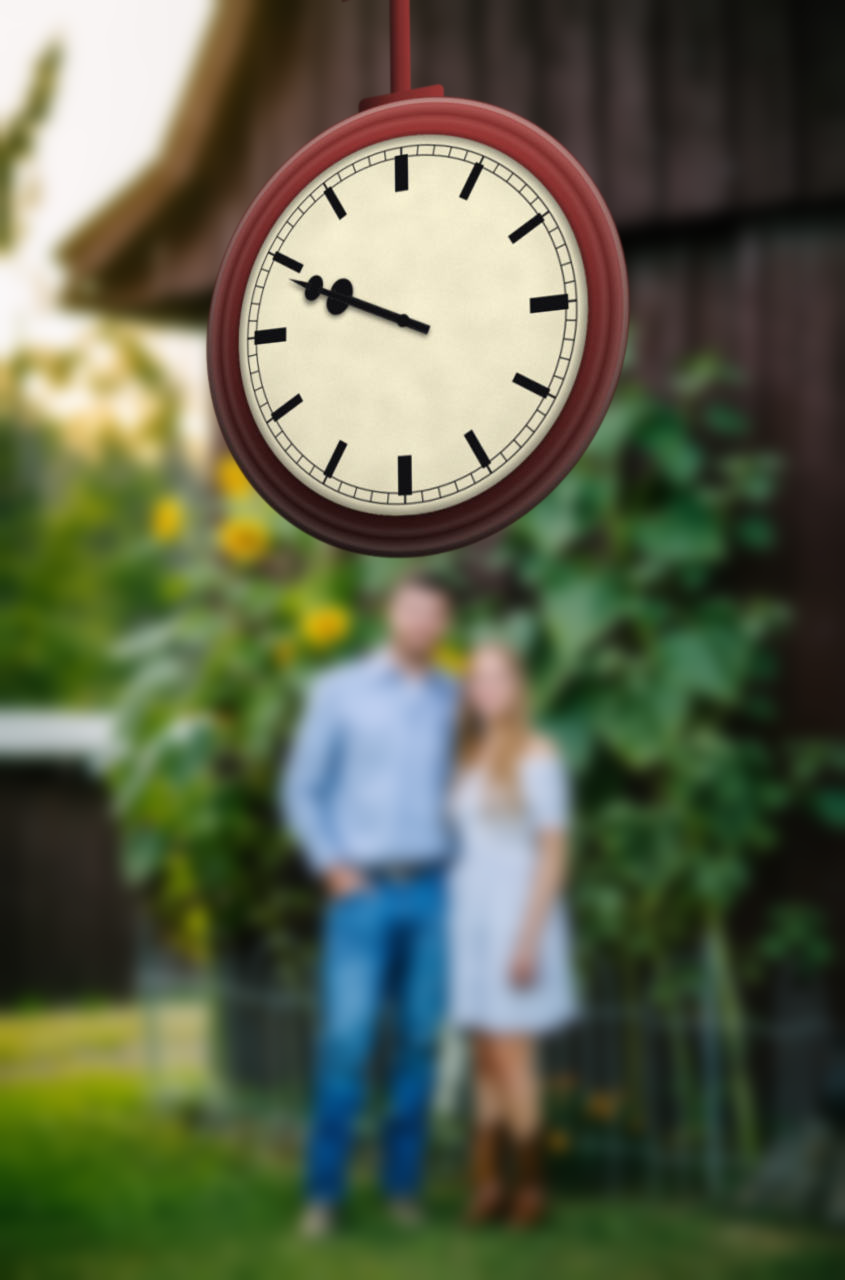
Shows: 9:49
